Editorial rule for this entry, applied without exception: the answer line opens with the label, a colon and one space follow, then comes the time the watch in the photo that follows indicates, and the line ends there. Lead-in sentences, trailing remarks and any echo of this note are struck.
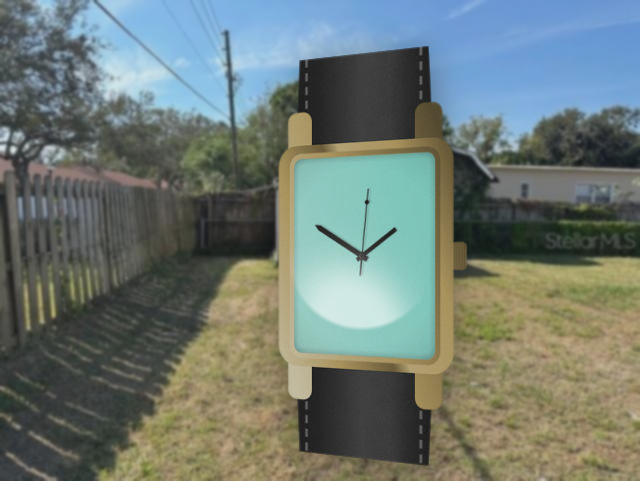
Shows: 1:50:01
